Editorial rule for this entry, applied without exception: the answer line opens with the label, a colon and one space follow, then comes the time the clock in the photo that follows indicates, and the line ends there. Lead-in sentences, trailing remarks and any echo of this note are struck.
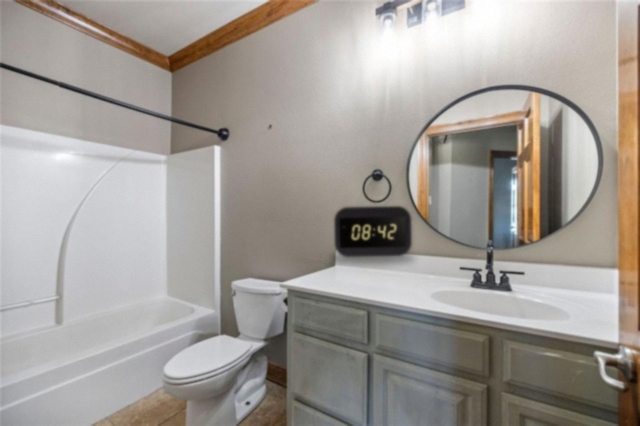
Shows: 8:42
